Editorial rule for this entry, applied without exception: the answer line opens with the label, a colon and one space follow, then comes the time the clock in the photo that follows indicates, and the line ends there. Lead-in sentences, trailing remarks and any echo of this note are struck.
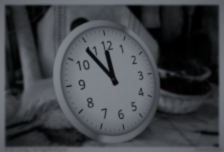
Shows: 11:54
